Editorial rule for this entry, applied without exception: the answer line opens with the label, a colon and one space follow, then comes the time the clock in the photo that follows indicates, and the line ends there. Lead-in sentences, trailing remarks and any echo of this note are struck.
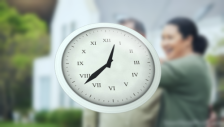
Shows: 12:38
